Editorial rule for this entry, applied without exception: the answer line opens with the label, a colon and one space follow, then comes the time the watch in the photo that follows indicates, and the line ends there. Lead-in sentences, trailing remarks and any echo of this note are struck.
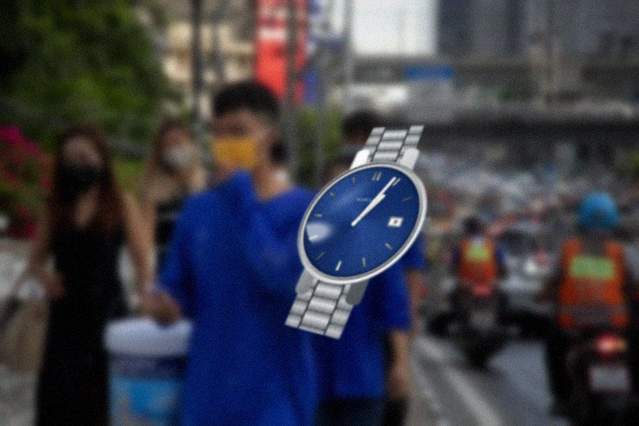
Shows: 1:04
